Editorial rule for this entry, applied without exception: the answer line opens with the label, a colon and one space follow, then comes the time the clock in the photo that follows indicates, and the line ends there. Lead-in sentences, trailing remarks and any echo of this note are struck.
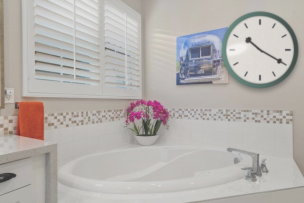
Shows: 10:20
